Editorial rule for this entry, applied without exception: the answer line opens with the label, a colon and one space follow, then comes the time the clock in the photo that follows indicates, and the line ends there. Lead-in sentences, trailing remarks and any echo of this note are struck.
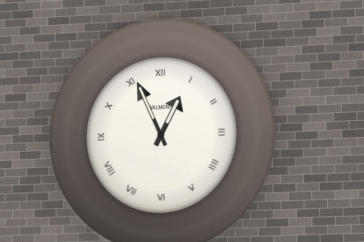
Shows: 12:56
